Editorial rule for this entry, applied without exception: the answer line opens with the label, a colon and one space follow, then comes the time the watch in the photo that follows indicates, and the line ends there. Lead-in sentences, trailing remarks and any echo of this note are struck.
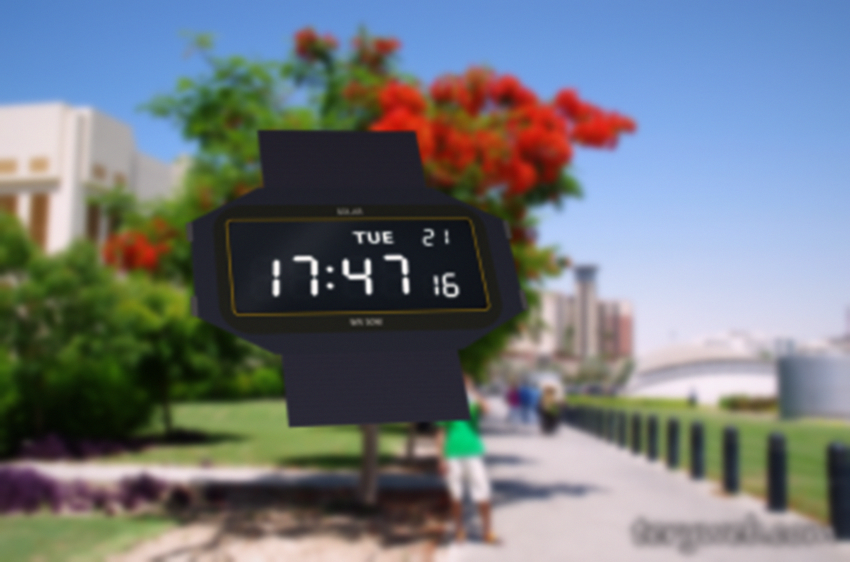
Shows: 17:47:16
